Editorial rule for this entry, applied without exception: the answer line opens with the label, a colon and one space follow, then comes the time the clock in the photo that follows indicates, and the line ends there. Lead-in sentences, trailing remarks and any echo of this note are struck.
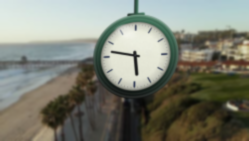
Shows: 5:47
